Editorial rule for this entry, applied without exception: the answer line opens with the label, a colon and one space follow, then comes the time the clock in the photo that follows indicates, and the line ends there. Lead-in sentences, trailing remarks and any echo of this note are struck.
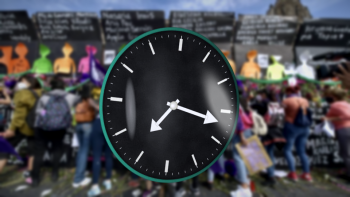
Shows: 7:17
